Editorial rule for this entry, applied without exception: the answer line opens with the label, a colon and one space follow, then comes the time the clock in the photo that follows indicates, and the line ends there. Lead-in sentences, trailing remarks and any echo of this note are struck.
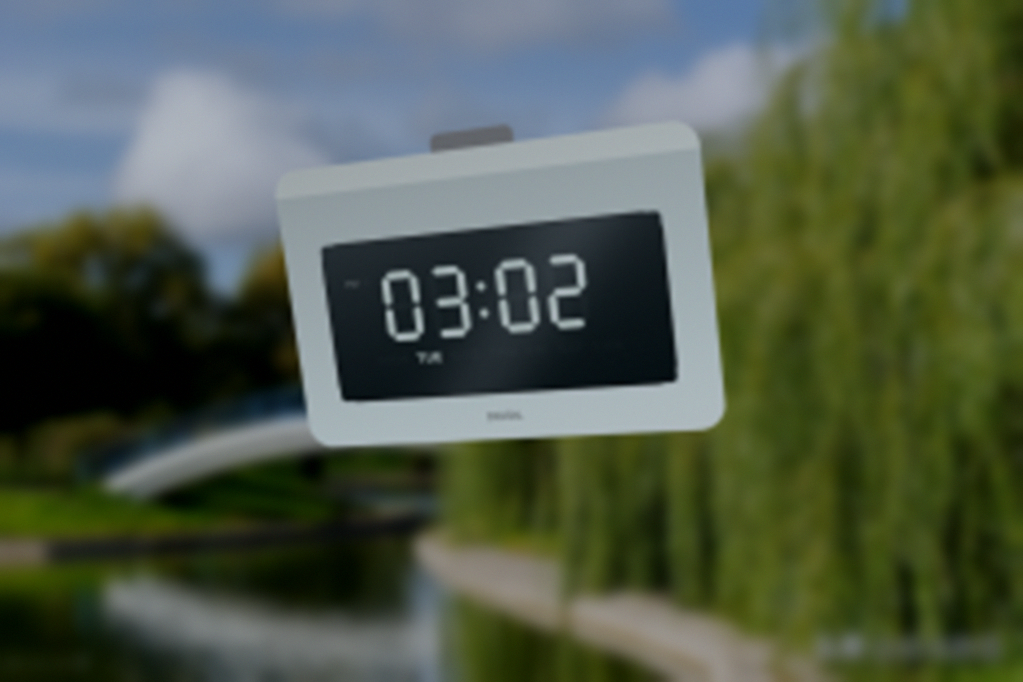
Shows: 3:02
